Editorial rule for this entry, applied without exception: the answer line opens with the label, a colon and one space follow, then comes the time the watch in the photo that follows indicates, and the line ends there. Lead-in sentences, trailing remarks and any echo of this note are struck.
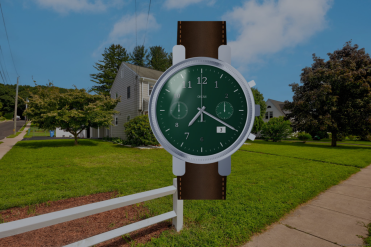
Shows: 7:20
